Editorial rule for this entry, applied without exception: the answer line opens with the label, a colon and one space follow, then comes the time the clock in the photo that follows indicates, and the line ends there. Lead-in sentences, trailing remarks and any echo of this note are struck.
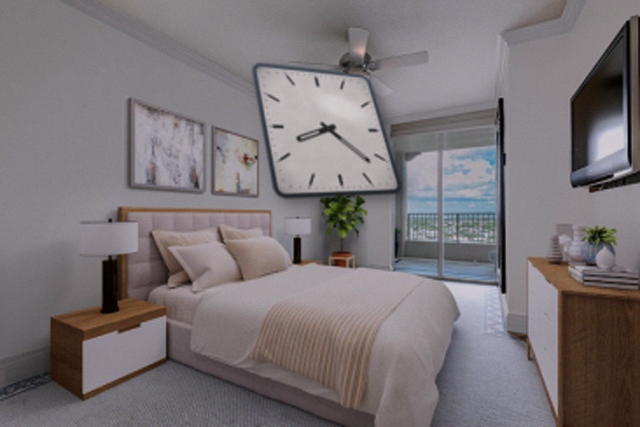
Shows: 8:22
